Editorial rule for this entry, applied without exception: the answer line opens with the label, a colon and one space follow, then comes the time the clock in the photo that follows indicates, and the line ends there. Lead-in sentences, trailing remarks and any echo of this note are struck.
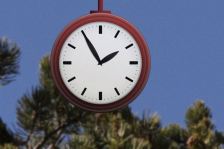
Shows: 1:55
